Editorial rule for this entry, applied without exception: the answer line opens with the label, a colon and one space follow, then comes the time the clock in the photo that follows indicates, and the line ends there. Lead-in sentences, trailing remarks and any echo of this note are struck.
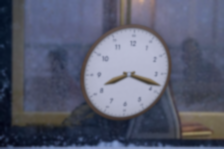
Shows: 8:18
